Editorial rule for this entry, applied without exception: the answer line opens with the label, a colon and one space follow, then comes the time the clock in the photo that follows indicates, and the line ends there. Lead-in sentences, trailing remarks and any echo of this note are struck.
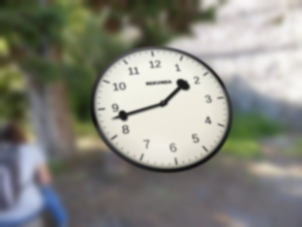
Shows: 1:43
